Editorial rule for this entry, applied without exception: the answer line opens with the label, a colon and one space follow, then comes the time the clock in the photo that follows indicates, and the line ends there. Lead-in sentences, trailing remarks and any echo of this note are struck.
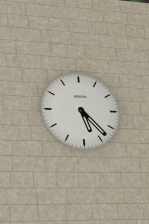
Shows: 5:23
